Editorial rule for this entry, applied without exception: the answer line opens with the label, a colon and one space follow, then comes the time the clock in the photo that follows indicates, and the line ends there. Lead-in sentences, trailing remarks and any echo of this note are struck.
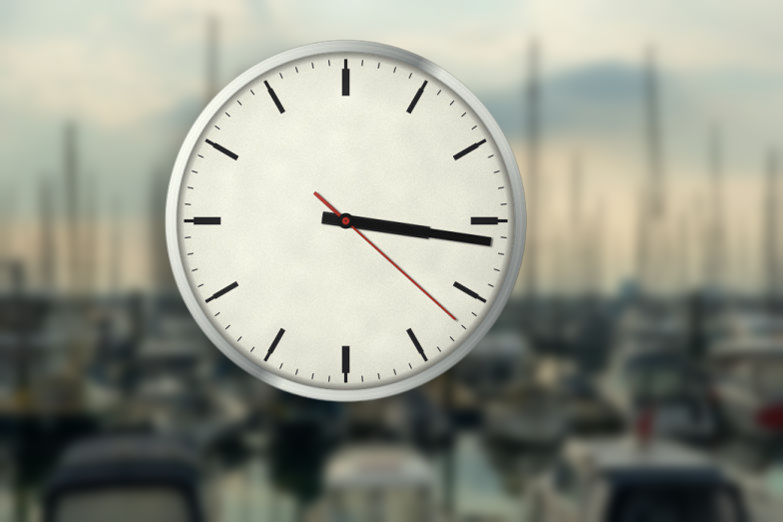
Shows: 3:16:22
